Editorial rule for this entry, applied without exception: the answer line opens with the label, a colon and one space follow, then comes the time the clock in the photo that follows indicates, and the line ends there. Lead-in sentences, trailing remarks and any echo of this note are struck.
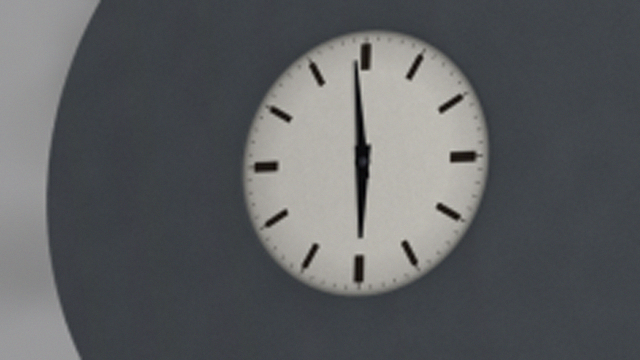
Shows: 5:59
